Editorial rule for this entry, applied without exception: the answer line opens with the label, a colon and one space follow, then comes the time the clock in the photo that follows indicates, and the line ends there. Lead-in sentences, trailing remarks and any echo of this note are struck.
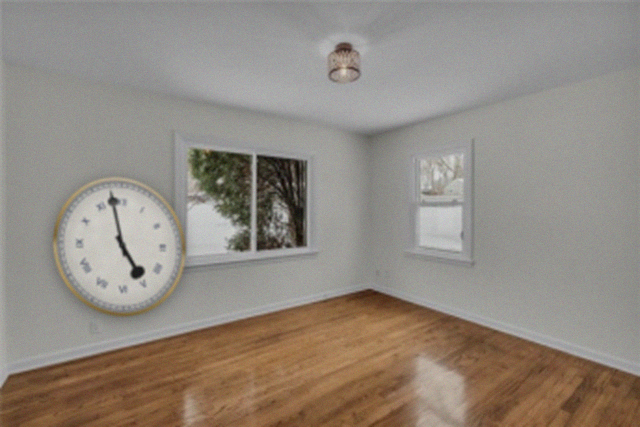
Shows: 4:58
